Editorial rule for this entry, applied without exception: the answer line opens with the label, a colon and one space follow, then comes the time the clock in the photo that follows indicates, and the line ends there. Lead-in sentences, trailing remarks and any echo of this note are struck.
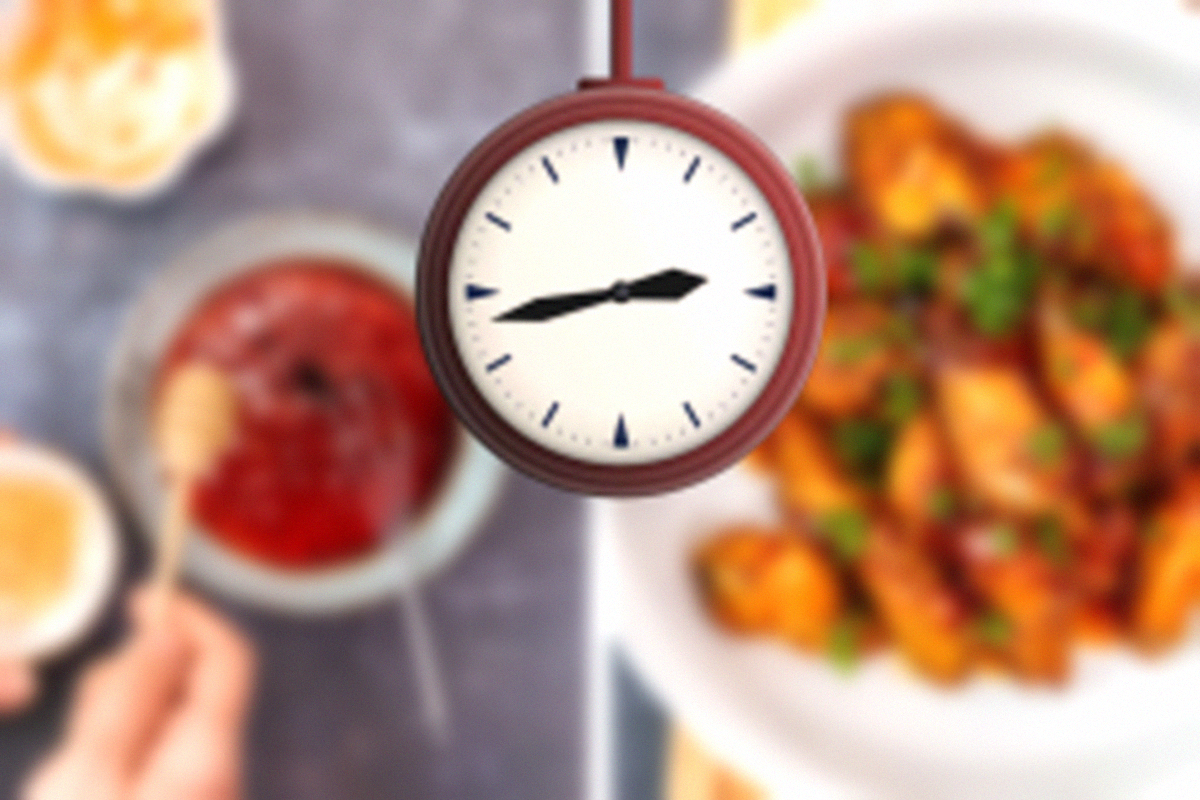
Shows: 2:43
